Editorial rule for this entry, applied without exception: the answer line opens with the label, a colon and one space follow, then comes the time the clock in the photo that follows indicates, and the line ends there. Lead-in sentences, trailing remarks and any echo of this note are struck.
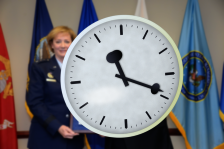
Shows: 11:19
